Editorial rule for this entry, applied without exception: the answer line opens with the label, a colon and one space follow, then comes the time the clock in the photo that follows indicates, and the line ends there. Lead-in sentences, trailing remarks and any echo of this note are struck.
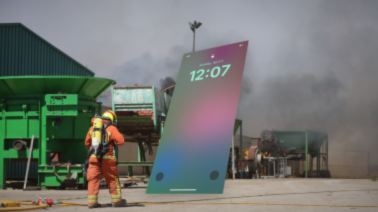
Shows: 12:07
